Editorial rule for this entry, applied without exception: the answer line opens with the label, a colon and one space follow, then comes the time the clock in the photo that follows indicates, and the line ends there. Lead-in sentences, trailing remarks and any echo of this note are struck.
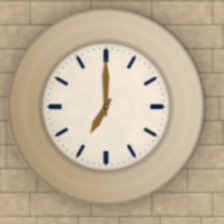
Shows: 7:00
